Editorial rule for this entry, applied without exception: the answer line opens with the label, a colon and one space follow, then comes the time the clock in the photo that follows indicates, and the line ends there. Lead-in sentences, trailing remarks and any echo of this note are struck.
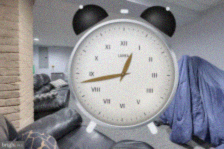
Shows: 12:43
